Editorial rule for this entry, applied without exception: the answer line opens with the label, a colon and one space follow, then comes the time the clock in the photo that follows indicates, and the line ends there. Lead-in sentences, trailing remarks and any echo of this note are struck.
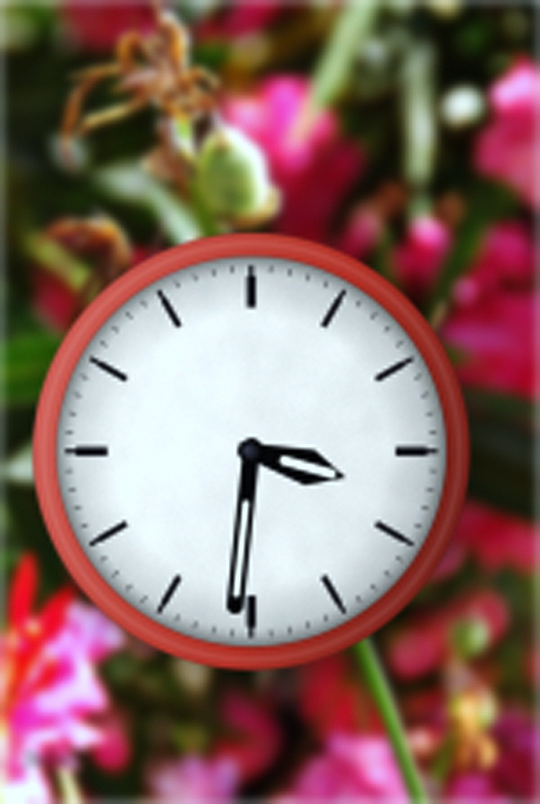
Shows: 3:31
